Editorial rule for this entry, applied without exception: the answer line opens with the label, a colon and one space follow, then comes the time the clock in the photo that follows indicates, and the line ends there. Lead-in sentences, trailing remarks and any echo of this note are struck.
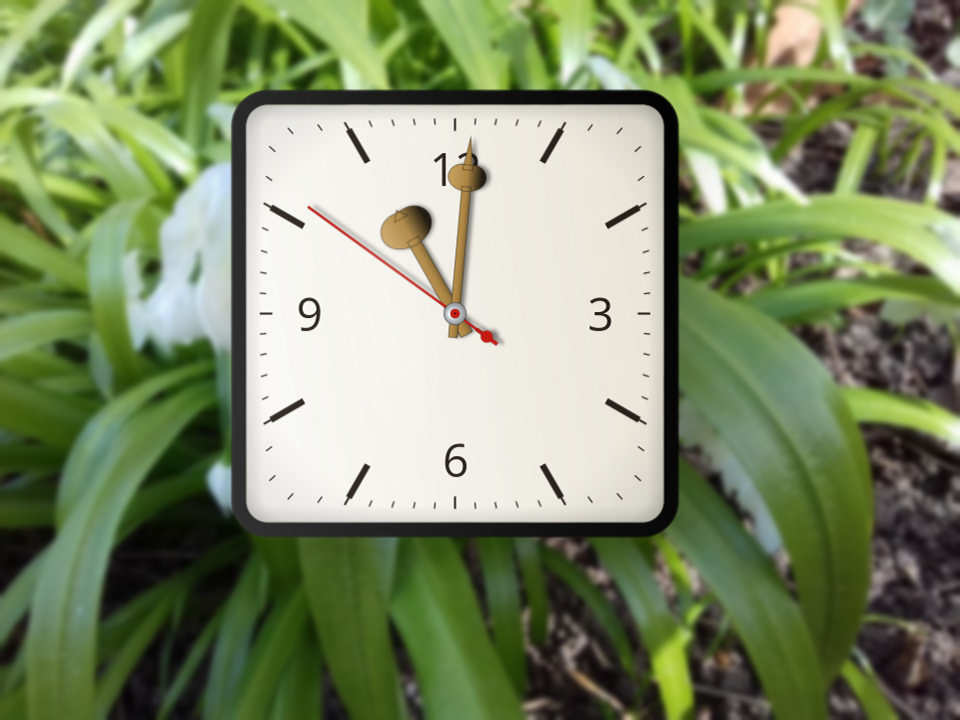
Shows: 11:00:51
